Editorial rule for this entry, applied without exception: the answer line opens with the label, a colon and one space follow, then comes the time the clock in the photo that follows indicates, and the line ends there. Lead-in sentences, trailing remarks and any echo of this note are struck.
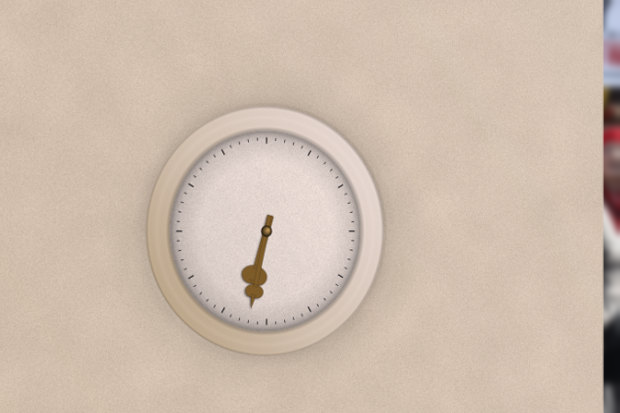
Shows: 6:32
